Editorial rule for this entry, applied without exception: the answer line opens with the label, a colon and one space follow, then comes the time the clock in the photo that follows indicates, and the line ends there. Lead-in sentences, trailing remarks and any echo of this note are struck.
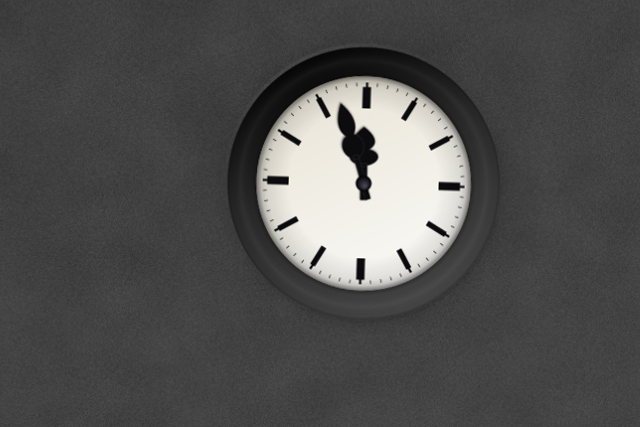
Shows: 11:57
